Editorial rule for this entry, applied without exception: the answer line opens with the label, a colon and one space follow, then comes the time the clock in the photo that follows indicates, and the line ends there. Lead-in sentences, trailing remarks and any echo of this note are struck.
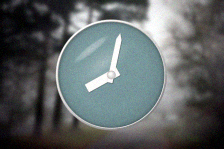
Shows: 8:02
